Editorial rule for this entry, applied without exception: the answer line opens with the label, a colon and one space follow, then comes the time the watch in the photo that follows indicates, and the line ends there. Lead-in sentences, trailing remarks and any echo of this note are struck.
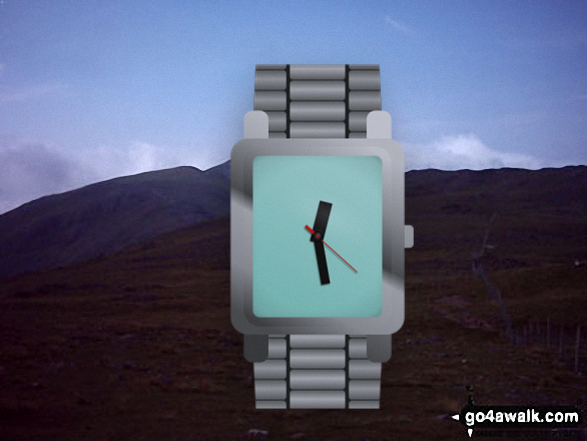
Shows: 12:28:22
